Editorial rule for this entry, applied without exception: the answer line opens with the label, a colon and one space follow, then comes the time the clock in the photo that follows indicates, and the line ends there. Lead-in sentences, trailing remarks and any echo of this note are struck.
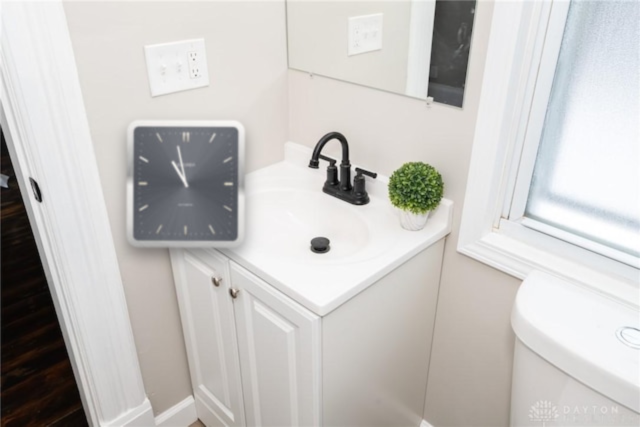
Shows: 10:58
